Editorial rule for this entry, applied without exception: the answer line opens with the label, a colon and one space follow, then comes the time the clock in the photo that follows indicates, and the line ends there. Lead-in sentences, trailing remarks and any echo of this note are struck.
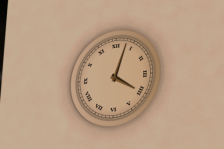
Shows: 4:03
